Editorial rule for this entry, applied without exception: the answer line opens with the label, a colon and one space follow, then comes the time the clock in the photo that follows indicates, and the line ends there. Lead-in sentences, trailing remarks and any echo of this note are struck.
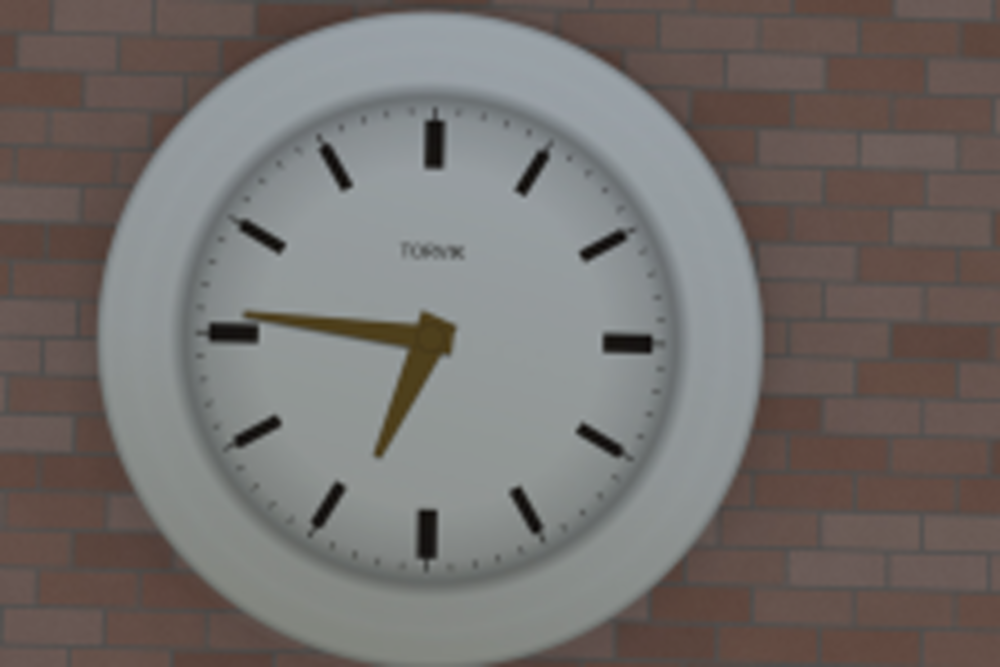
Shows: 6:46
